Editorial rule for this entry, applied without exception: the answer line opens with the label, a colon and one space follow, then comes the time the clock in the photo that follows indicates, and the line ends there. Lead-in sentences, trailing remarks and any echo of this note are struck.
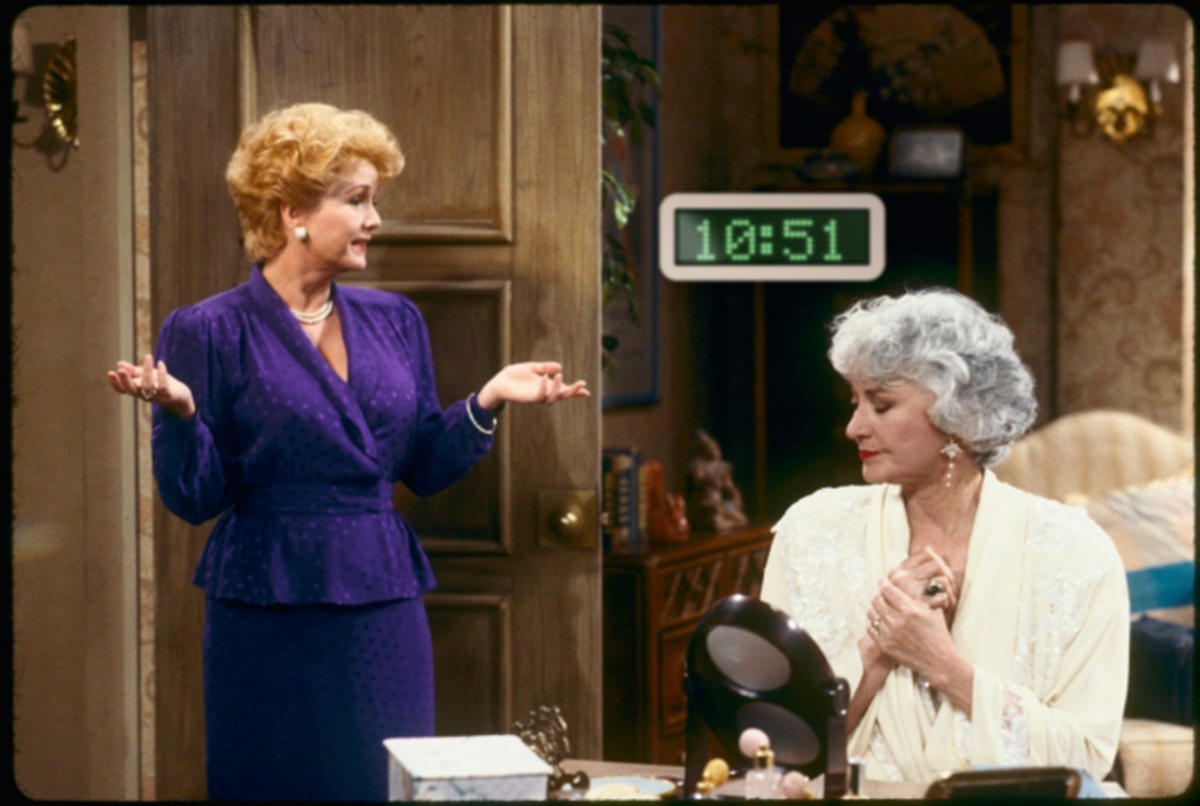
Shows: 10:51
